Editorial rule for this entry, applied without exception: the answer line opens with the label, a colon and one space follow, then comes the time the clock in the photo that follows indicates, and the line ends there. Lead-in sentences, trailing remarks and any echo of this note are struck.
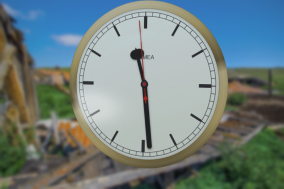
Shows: 11:28:59
